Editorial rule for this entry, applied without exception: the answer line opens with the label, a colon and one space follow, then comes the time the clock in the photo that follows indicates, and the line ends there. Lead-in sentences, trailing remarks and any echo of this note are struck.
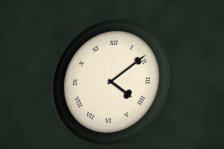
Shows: 4:09
